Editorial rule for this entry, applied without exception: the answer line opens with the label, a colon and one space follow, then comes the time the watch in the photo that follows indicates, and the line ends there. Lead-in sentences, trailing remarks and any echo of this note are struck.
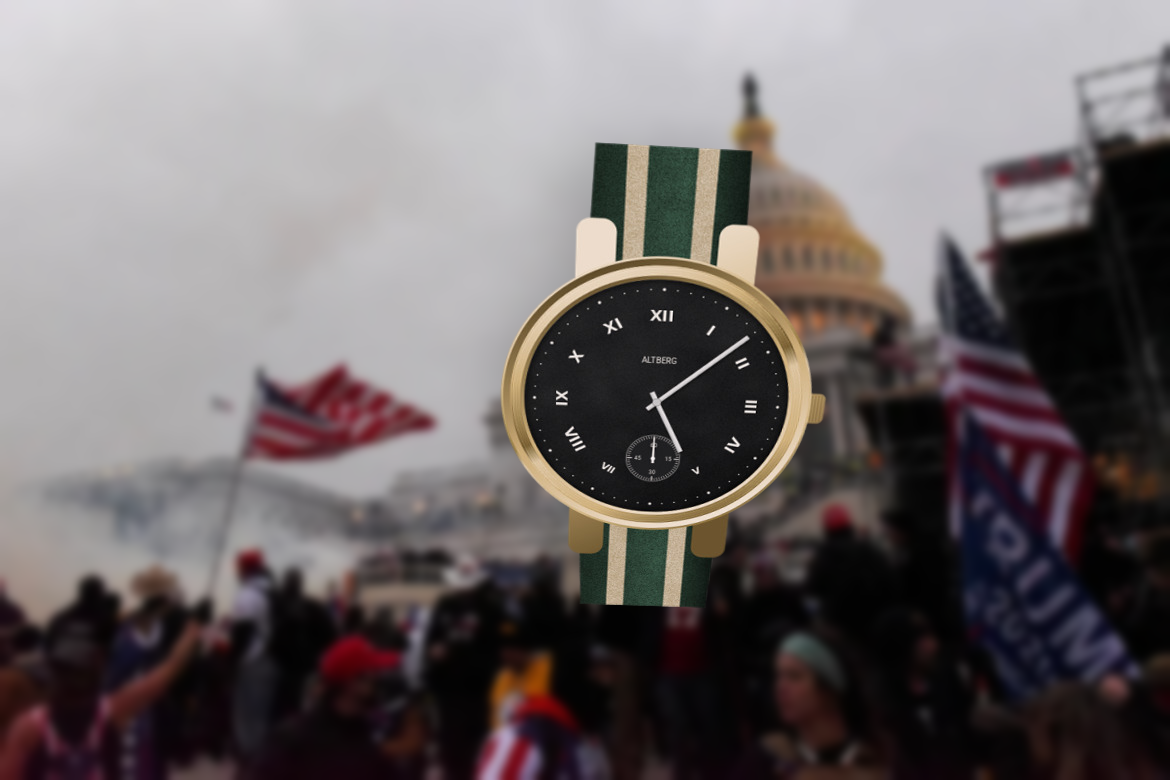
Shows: 5:08
